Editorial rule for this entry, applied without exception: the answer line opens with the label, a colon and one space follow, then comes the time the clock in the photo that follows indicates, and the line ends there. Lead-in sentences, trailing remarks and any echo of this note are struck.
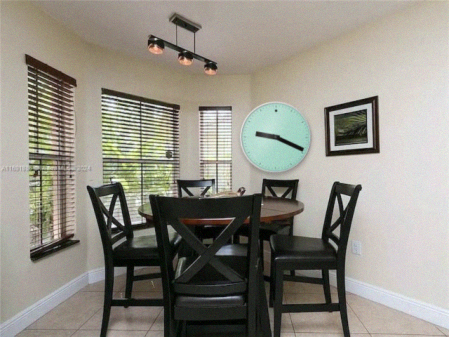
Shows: 9:19
